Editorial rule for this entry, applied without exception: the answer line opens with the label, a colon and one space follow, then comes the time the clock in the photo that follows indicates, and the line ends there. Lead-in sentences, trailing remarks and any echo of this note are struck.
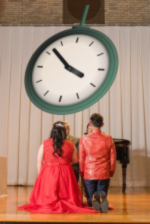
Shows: 3:52
